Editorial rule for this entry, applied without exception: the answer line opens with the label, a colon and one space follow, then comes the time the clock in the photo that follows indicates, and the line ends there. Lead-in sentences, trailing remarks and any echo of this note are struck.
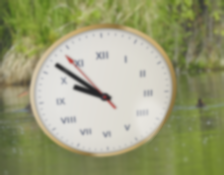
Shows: 9:51:54
